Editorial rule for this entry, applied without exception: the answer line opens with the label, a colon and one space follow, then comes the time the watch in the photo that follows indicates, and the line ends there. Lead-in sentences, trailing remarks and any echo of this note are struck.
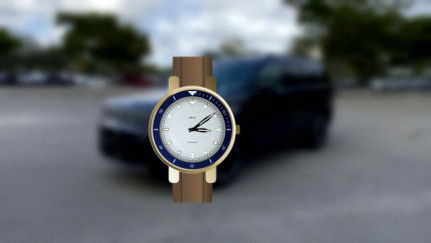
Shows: 3:09
